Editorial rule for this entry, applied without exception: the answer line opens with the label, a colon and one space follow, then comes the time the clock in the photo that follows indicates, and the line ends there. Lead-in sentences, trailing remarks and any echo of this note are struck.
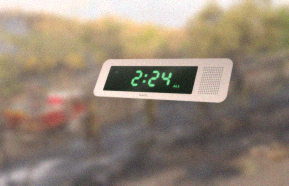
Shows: 2:24
